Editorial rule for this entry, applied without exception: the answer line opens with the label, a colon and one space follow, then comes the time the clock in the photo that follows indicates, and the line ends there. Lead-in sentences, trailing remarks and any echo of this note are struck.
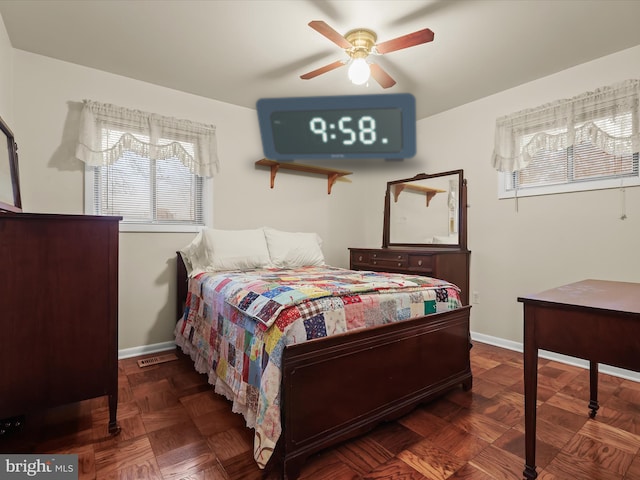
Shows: 9:58
